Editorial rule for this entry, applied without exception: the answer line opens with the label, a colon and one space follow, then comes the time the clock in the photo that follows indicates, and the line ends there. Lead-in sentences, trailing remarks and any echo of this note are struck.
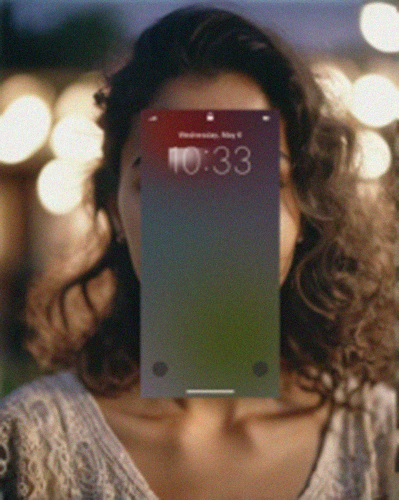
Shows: 10:33
